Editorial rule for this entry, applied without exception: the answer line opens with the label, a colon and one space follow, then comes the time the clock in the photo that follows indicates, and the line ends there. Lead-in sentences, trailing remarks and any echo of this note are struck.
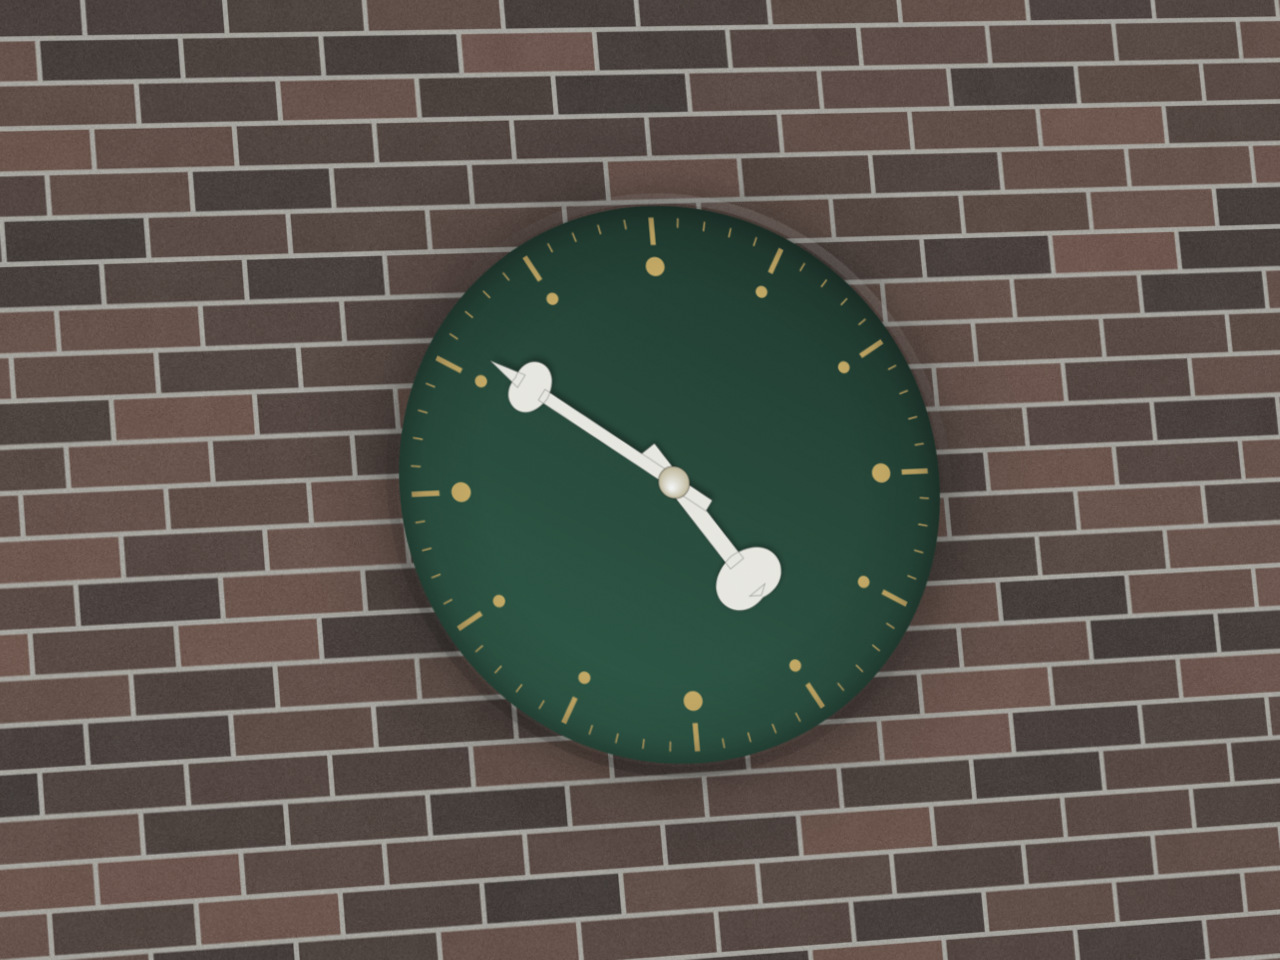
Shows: 4:51
